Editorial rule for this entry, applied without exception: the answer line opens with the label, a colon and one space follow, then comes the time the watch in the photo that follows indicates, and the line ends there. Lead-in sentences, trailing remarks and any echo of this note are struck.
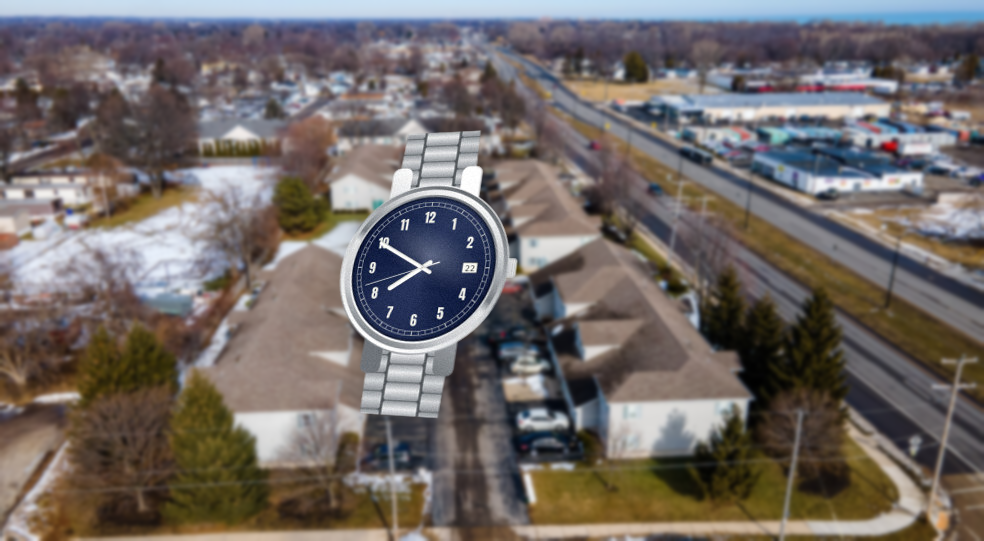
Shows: 7:49:42
